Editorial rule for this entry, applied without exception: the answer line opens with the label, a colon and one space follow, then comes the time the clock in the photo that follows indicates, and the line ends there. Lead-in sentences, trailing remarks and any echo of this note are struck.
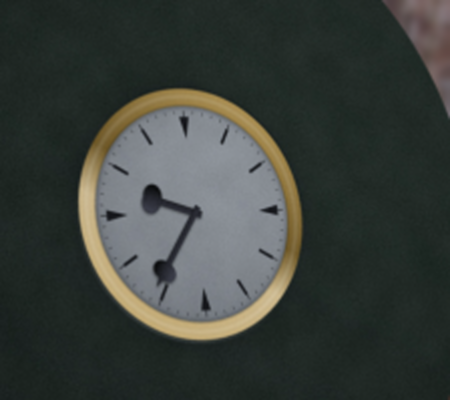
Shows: 9:36
